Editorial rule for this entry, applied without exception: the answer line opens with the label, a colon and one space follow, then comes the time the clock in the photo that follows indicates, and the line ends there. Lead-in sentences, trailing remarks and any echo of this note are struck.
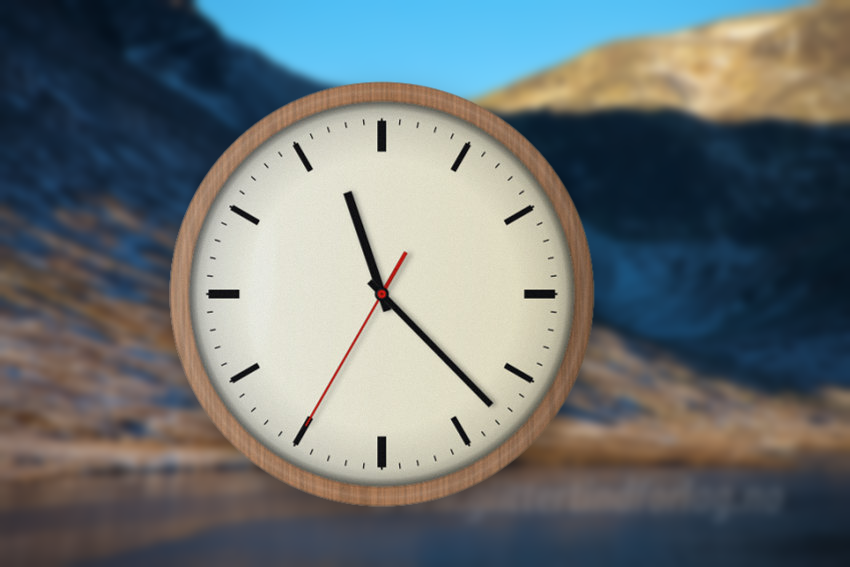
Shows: 11:22:35
